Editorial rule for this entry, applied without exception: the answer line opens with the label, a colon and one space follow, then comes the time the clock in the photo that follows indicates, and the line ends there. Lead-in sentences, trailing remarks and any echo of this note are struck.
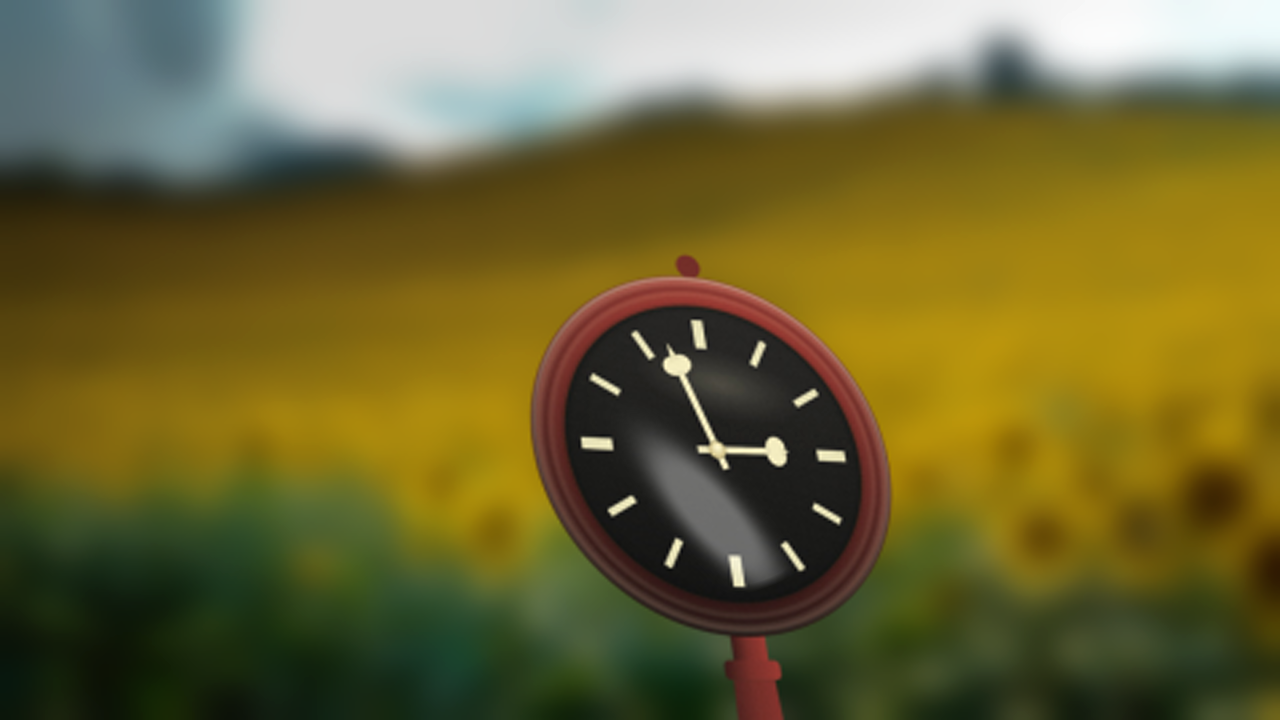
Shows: 2:57
